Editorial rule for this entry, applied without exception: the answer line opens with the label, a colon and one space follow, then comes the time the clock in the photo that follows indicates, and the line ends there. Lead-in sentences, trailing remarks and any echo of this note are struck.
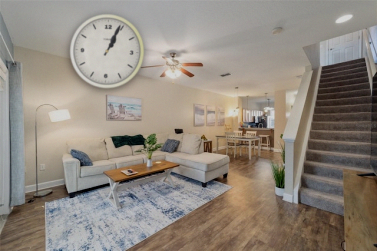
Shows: 1:04
